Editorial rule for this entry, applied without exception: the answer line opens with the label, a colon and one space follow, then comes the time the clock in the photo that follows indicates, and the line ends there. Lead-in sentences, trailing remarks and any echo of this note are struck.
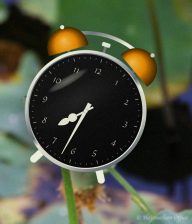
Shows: 7:32
